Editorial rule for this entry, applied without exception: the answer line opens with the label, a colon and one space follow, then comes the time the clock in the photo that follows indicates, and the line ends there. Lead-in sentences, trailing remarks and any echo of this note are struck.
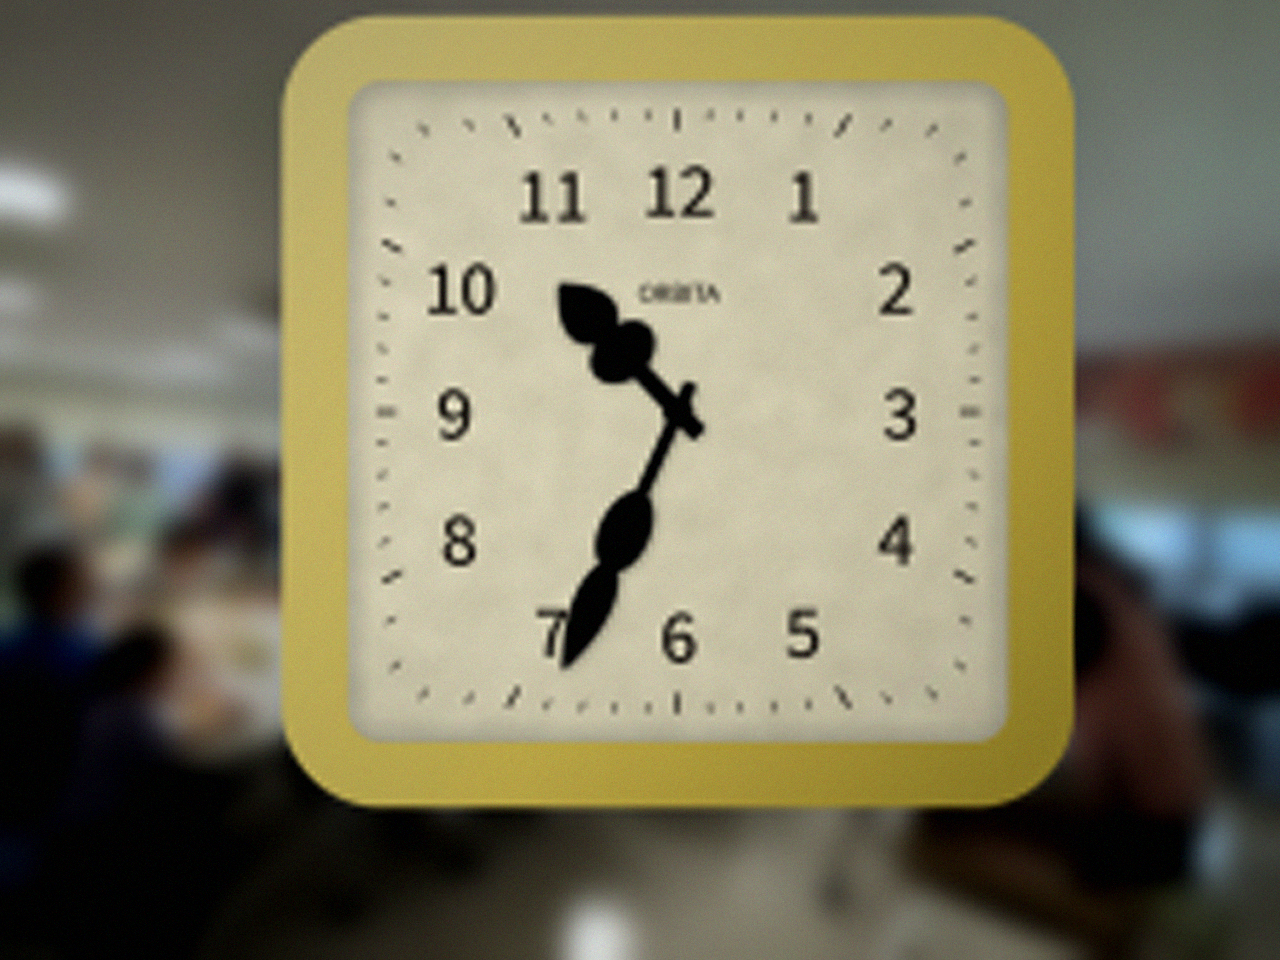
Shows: 10:34
